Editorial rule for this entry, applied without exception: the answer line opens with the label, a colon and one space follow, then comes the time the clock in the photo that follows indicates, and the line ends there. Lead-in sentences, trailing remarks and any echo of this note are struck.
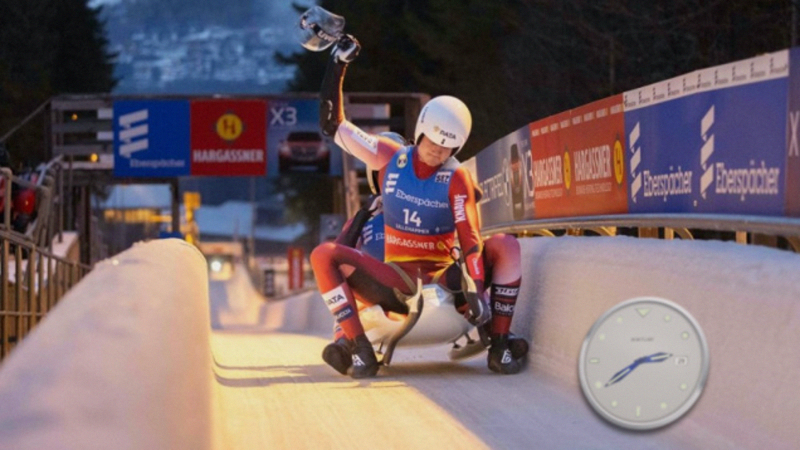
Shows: 2:39
